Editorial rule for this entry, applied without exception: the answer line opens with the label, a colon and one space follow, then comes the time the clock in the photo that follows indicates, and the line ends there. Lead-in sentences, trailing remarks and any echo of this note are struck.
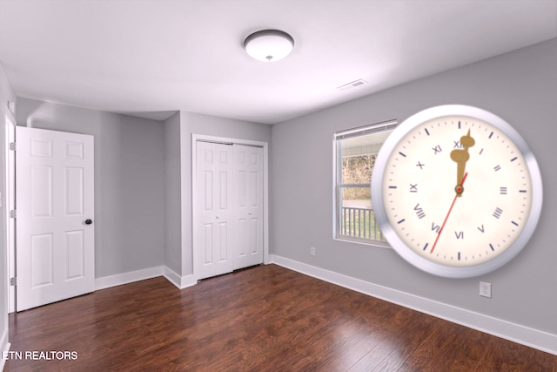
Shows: 12:01:34
